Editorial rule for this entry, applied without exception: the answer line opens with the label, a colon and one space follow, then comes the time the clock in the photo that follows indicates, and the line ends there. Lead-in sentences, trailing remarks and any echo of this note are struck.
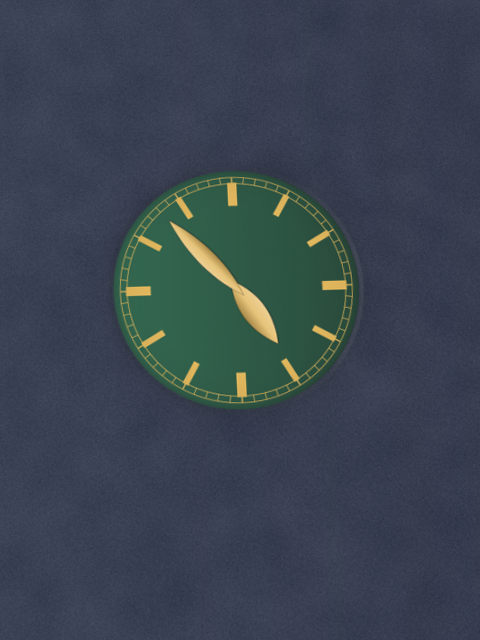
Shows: 4:53
